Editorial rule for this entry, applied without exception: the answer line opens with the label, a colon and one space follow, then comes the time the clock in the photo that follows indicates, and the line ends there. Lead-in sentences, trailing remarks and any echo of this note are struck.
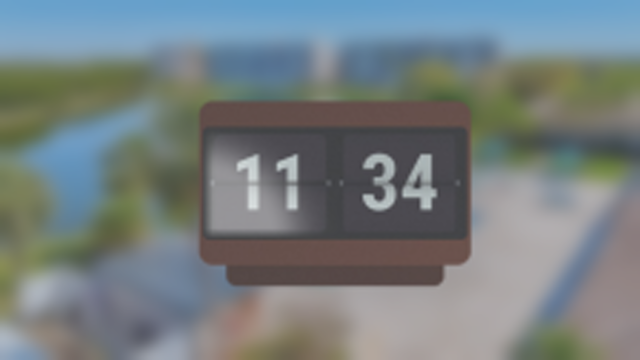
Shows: 11:34
